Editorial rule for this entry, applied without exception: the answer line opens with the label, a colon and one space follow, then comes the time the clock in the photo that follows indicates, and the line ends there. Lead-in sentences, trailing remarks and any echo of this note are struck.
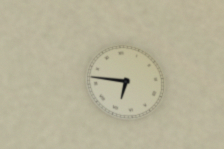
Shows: 6:47
